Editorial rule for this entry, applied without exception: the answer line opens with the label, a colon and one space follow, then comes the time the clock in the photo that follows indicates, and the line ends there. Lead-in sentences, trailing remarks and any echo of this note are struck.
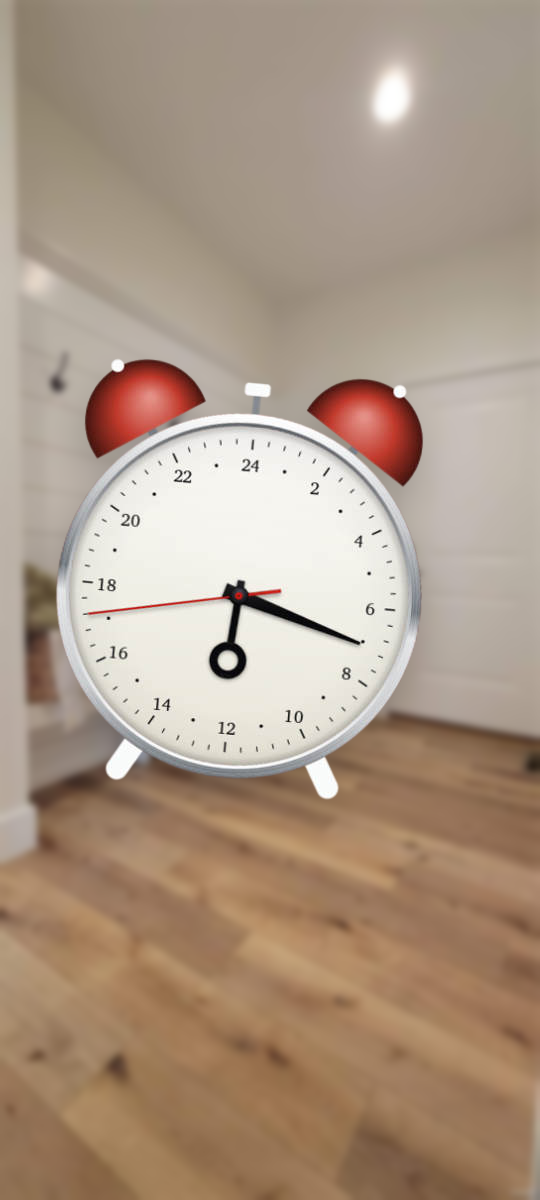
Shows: 12:17:43
